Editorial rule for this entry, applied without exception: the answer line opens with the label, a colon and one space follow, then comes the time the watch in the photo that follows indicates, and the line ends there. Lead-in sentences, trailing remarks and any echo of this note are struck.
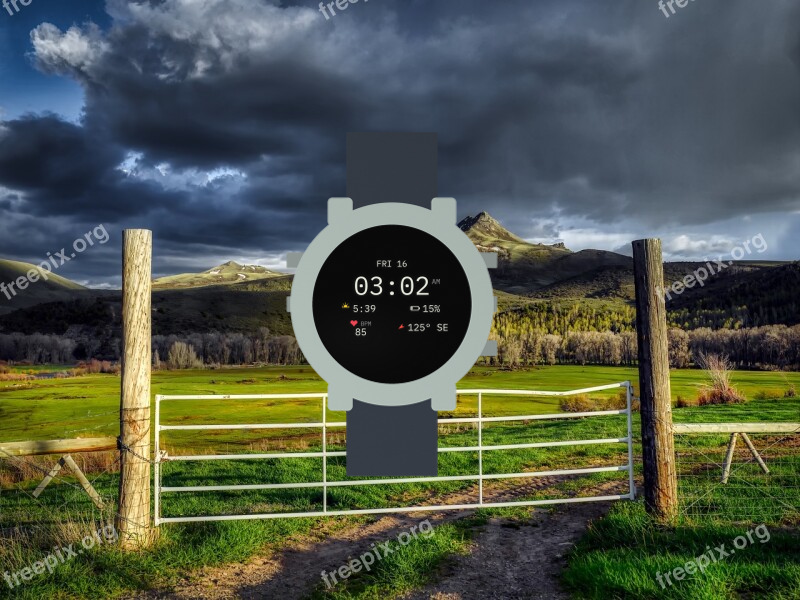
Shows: 3:02
